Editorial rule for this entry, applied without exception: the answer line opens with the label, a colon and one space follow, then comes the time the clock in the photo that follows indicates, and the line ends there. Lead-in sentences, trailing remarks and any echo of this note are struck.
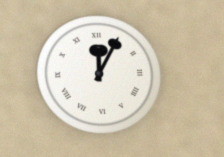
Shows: 12:05
